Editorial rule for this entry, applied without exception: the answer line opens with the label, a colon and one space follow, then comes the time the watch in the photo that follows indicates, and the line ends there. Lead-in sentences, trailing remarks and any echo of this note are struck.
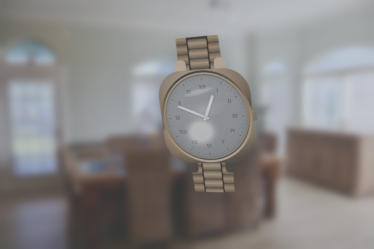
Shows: 12:49
